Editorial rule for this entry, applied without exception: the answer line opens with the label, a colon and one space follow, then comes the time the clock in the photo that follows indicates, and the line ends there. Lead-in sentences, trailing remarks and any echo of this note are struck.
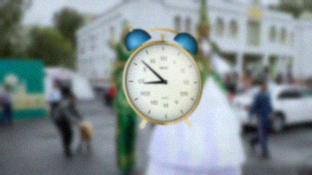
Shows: 8:52
